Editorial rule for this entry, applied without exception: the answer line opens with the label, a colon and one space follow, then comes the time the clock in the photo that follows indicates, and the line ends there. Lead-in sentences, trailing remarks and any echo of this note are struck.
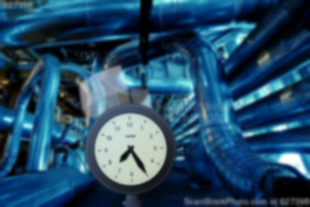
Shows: 7:25
